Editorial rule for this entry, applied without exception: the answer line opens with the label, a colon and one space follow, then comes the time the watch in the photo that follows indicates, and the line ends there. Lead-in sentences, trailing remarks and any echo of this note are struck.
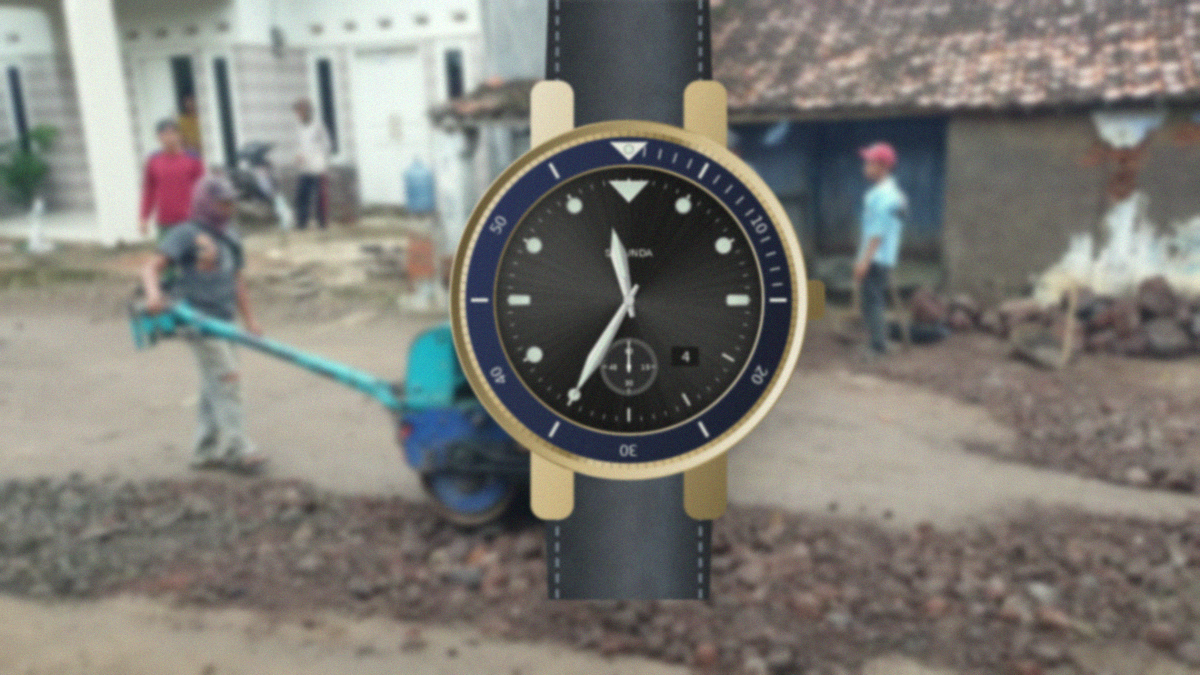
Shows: 11:35
